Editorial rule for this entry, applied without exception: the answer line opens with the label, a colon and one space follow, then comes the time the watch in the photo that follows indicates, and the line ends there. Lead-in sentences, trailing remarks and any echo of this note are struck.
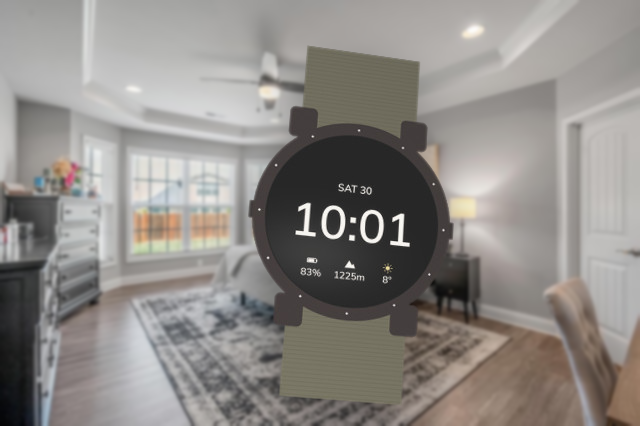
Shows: 10:01
